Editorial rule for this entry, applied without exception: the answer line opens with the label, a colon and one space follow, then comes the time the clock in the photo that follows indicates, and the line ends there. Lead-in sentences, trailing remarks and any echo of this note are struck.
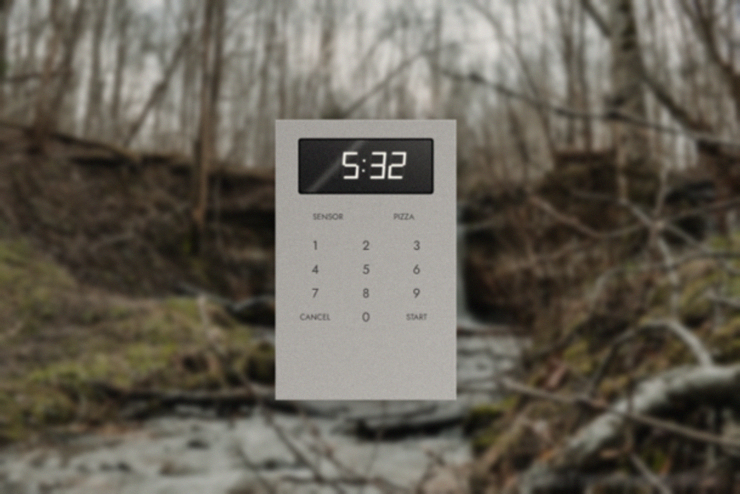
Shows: 5:32
